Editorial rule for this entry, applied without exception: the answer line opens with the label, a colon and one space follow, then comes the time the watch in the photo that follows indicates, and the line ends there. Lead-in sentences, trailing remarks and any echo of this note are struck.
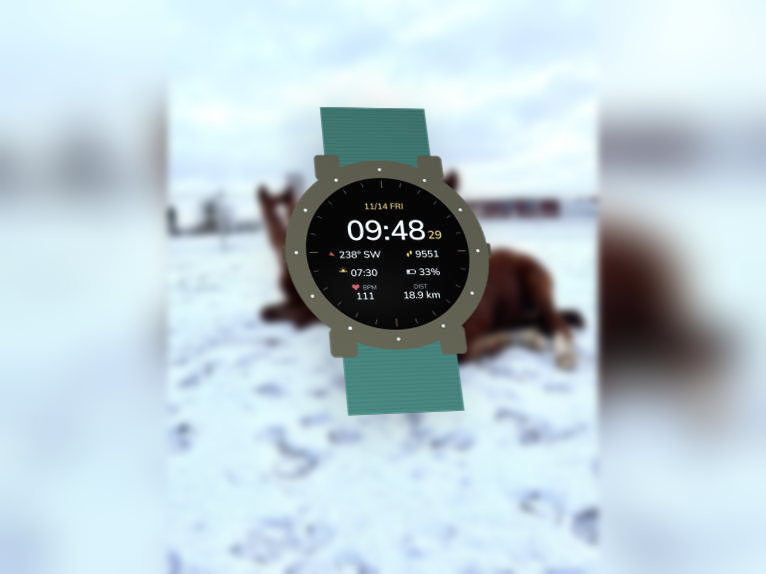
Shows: 9:48:29
